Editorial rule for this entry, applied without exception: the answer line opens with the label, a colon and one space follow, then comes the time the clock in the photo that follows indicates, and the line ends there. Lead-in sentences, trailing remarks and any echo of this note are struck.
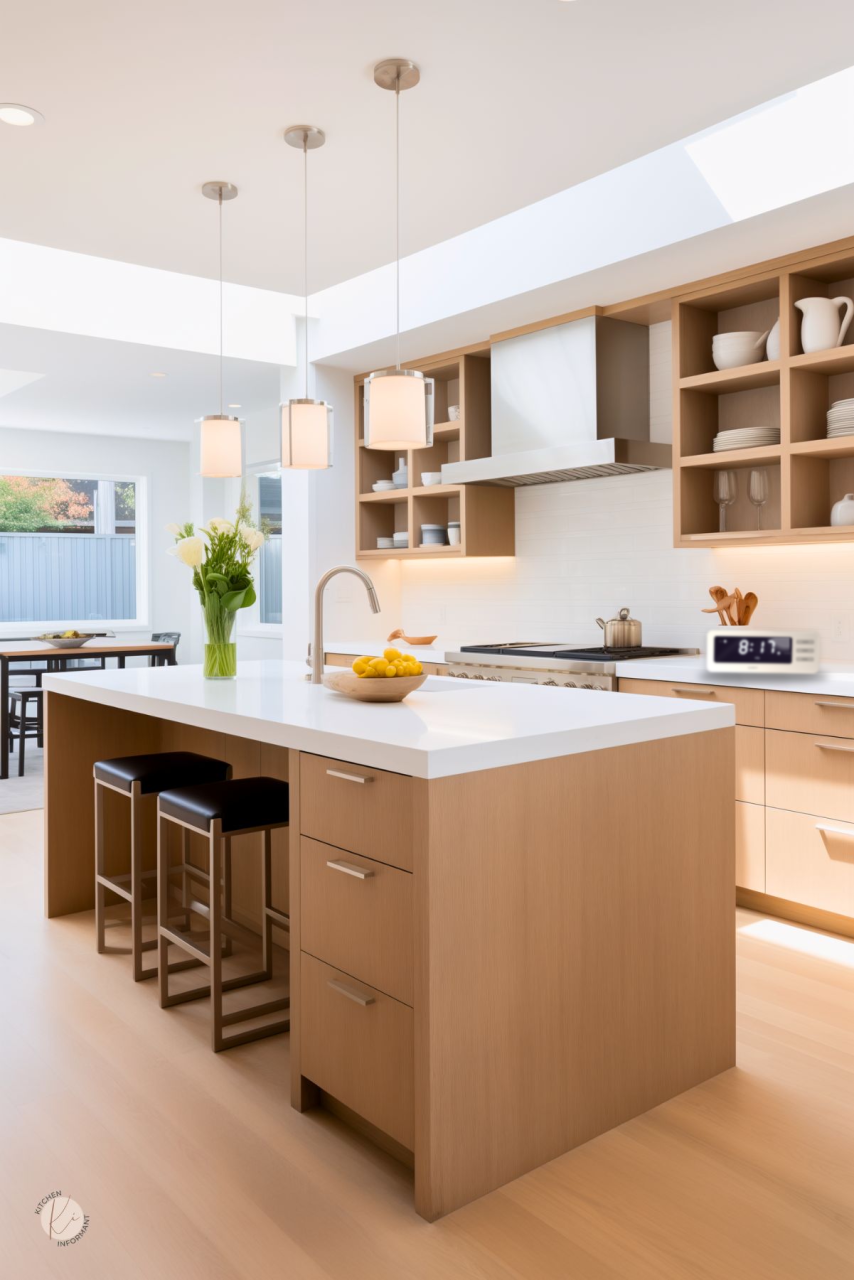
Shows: 8:17
